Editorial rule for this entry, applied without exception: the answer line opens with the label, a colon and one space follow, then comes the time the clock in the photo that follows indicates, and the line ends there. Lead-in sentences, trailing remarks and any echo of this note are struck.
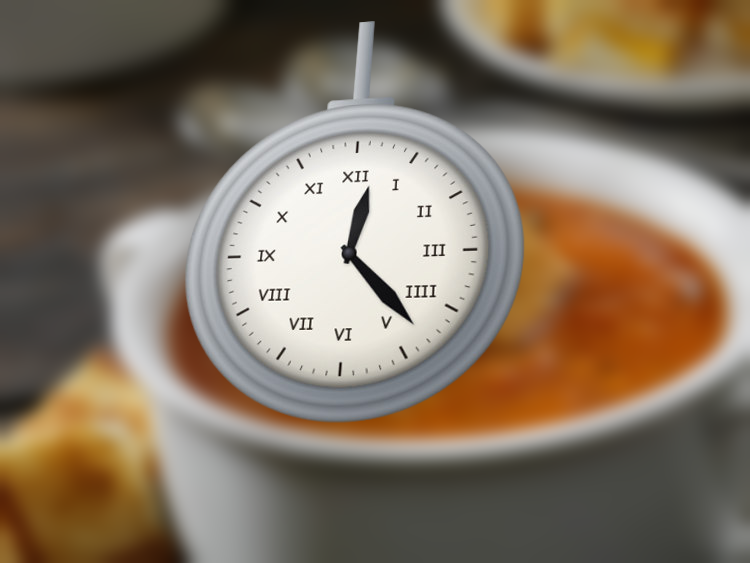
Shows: 12:23
